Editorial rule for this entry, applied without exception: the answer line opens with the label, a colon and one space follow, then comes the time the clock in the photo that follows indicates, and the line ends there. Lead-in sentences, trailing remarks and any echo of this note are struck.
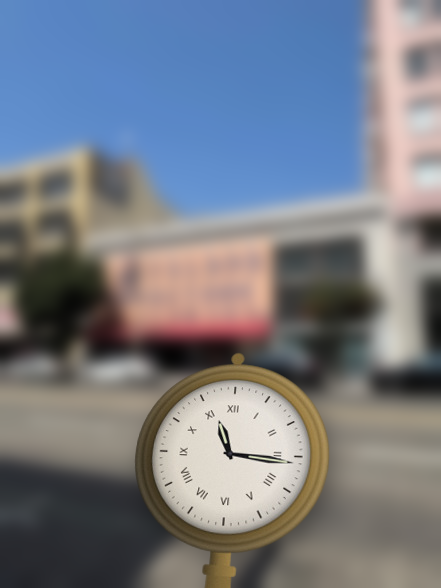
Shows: 11:16
